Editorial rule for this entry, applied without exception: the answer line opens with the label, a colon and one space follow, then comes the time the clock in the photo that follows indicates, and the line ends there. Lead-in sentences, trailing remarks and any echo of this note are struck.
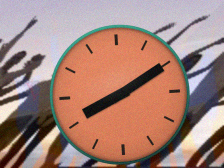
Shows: 8:10
